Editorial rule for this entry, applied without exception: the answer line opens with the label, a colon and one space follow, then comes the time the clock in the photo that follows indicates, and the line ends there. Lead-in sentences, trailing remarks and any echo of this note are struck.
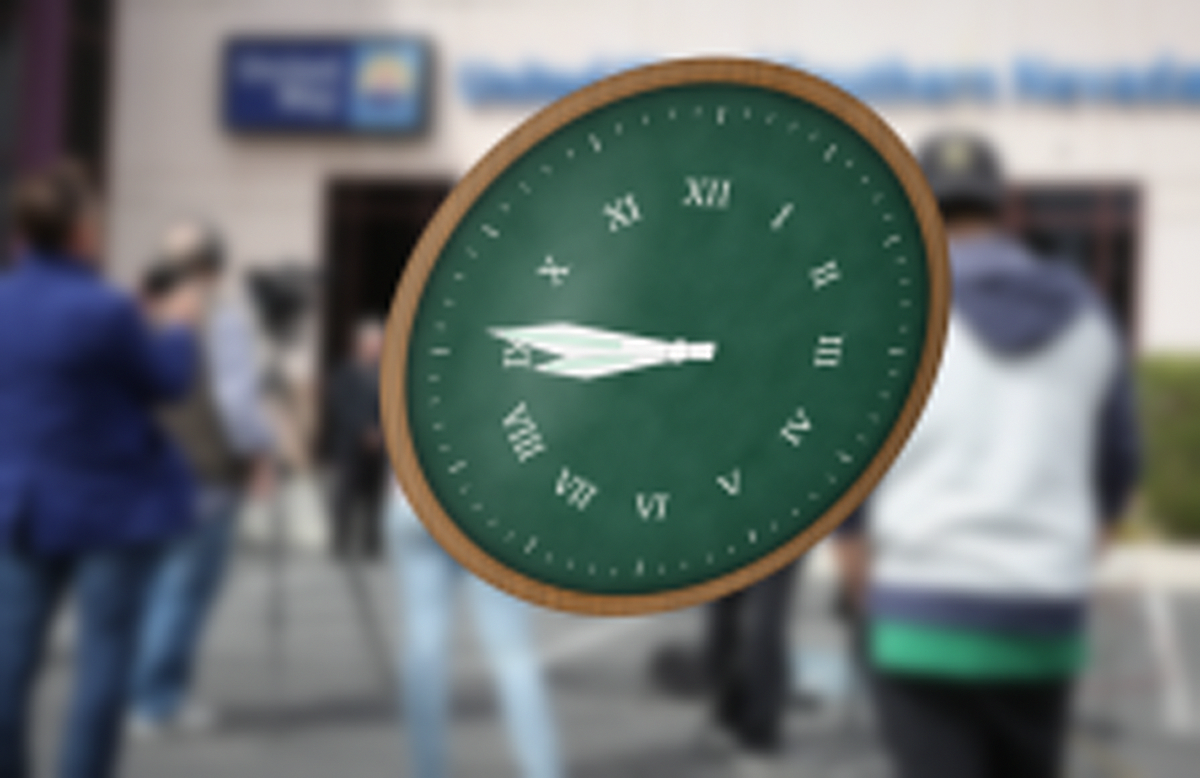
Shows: 8:46
